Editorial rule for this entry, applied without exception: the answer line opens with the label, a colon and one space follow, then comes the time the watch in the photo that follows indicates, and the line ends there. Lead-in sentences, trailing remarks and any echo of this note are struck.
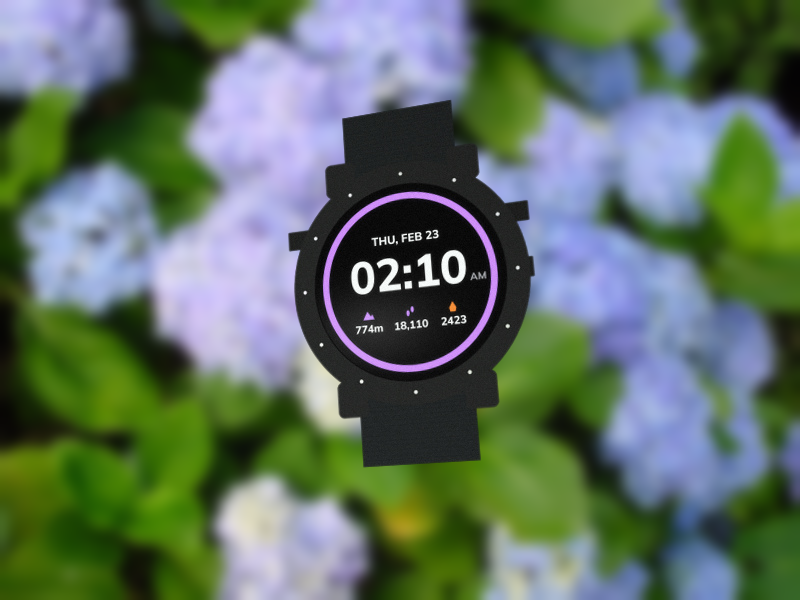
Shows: 2:10
